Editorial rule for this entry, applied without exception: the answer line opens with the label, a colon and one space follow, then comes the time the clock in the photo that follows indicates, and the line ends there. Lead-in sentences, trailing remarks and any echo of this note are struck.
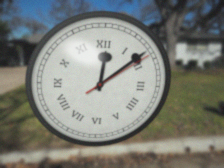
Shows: 12:08:09
